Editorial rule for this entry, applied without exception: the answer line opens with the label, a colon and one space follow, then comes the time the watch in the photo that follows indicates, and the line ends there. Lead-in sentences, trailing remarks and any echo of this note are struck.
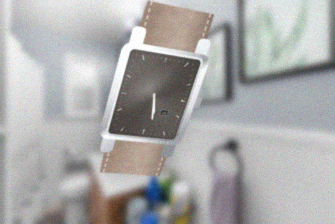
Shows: 5:28
